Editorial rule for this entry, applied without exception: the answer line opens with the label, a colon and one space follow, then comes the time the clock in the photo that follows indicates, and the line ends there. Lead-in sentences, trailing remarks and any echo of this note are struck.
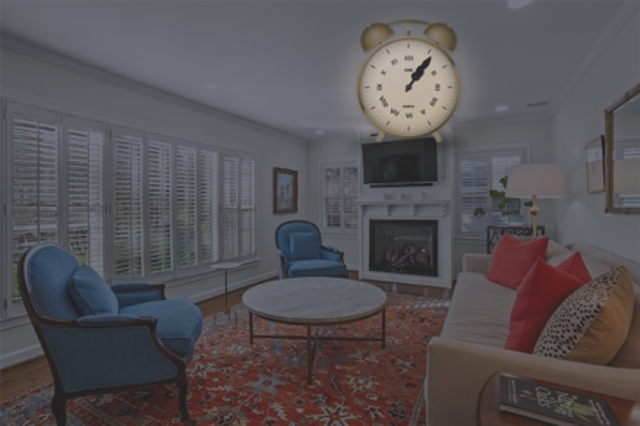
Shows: 1:06
